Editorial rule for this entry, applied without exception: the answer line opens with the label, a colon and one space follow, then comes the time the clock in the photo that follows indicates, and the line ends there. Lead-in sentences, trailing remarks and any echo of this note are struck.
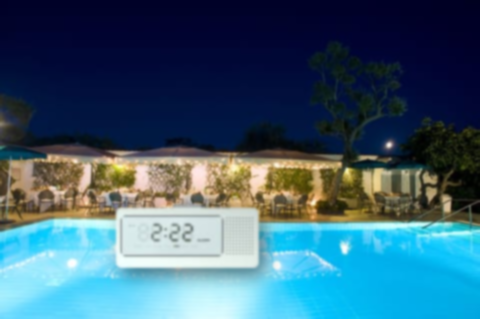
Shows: 2:22
